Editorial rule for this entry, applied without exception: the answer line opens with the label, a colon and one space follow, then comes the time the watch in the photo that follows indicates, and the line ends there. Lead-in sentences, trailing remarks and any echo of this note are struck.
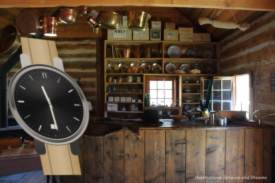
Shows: 11:29
